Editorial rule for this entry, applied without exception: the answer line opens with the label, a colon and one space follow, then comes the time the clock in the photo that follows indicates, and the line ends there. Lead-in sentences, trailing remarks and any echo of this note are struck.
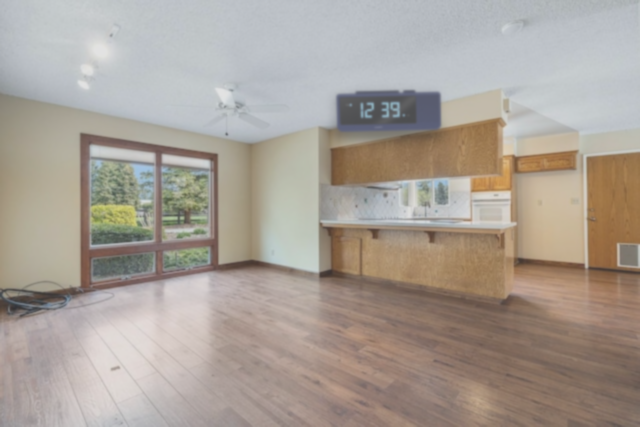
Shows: 12:39
